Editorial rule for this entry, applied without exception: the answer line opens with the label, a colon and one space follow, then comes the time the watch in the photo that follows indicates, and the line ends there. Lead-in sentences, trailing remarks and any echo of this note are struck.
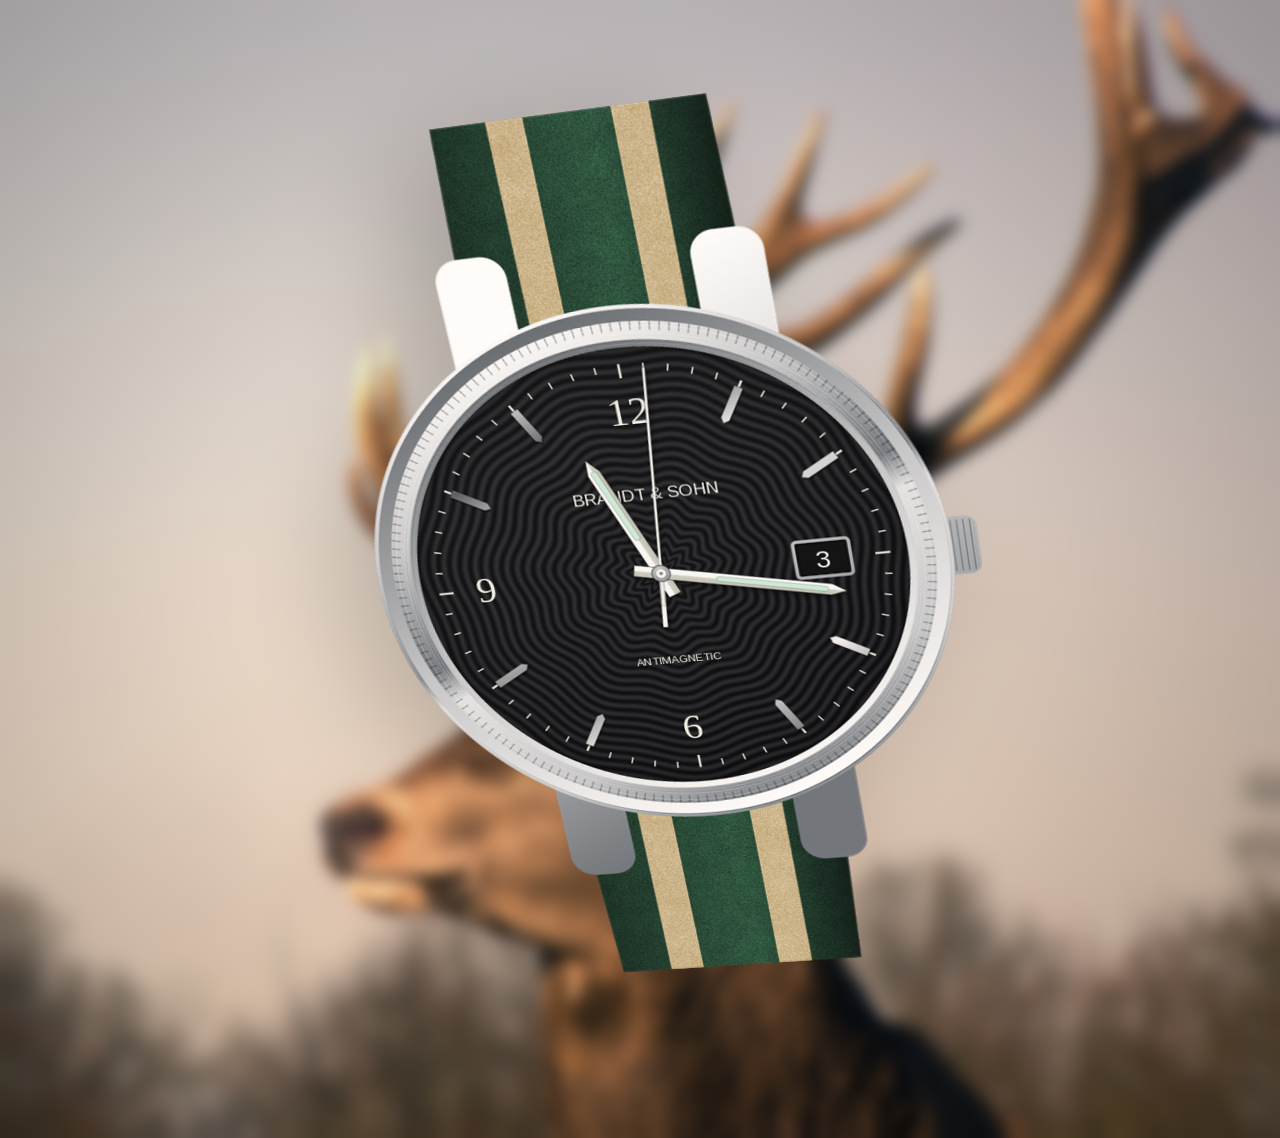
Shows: 11:17:01
